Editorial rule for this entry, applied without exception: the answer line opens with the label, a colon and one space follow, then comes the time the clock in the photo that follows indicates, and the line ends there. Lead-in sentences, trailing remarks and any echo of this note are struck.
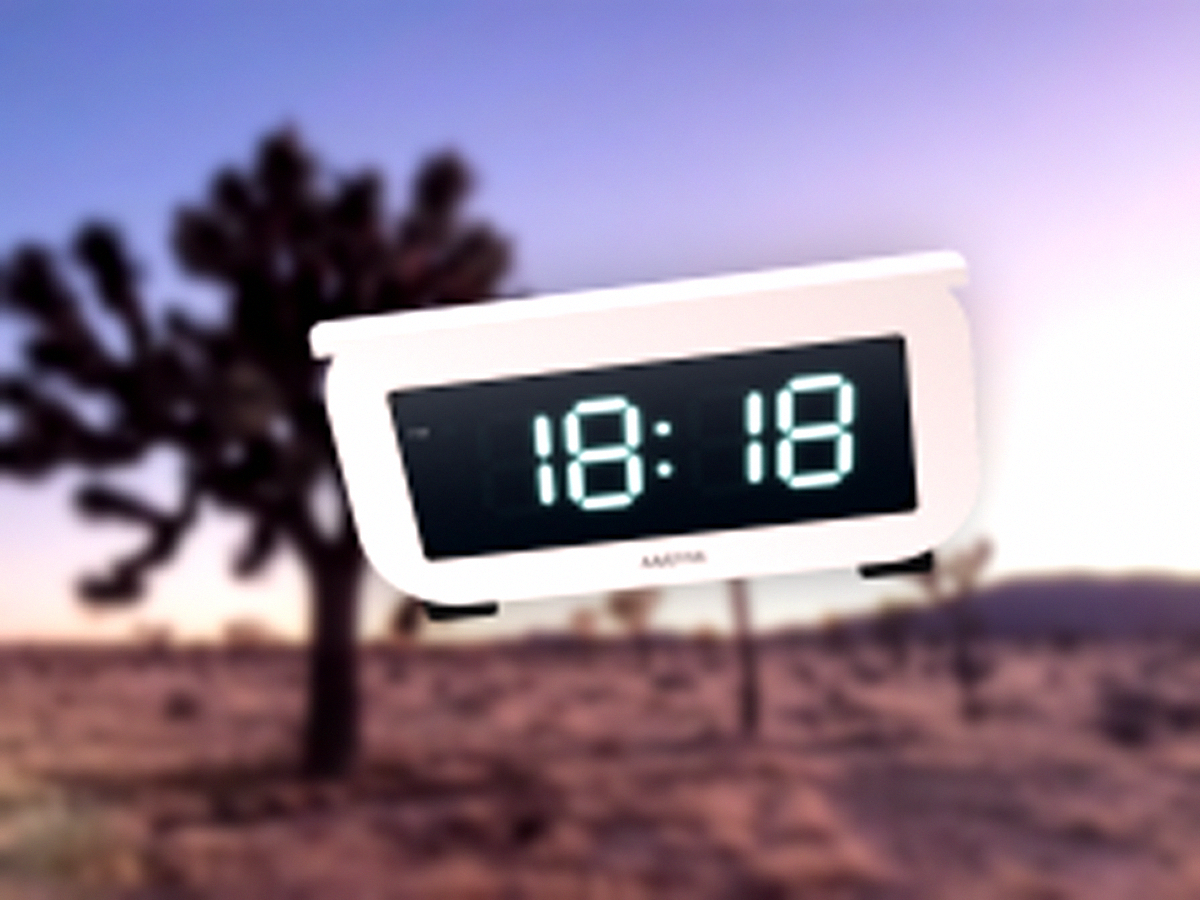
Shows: 18:18
